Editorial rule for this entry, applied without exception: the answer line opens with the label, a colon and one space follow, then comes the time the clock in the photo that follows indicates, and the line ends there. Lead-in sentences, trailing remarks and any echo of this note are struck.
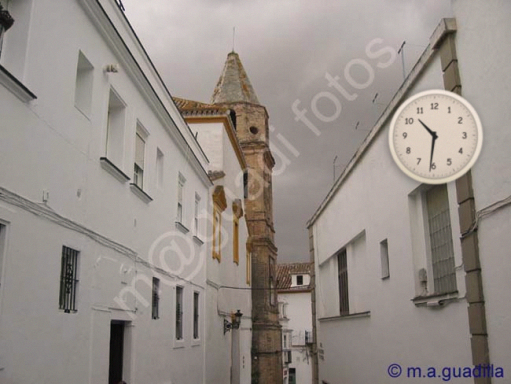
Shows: 10:31
